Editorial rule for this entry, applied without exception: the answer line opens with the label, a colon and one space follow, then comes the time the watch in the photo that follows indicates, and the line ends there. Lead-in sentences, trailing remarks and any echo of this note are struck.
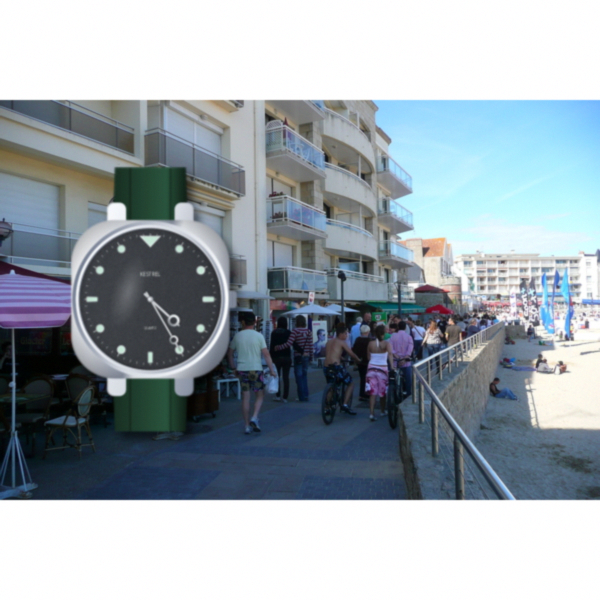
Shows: 4:25
